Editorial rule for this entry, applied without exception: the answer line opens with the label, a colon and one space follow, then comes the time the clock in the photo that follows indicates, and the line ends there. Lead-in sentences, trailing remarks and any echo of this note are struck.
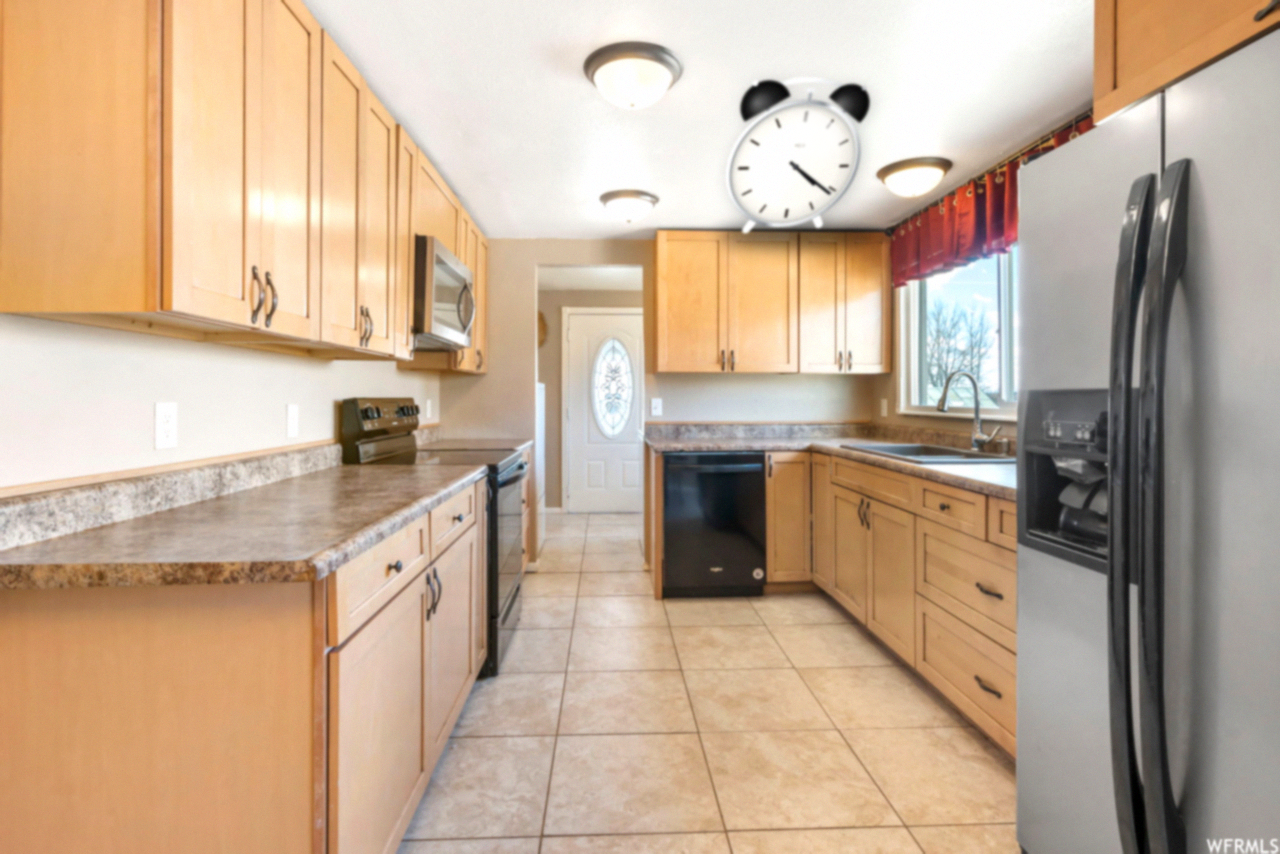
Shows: 4:21
